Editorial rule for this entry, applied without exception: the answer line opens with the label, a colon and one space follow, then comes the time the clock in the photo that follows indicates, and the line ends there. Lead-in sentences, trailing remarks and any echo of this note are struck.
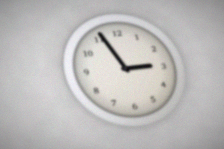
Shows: 2:56
